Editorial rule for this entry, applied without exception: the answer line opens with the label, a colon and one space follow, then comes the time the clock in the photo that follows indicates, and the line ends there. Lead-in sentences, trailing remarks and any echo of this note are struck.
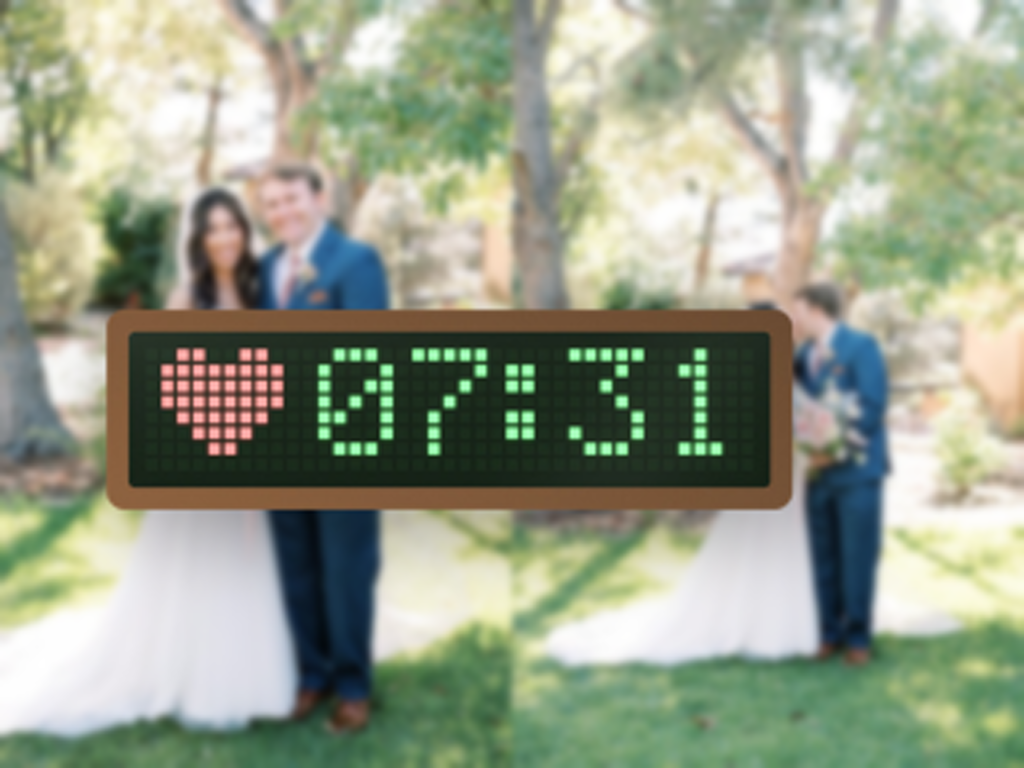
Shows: 7:31
